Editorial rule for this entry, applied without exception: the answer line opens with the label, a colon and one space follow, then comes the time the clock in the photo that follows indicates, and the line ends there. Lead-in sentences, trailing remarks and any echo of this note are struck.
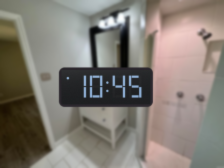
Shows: 10:45
